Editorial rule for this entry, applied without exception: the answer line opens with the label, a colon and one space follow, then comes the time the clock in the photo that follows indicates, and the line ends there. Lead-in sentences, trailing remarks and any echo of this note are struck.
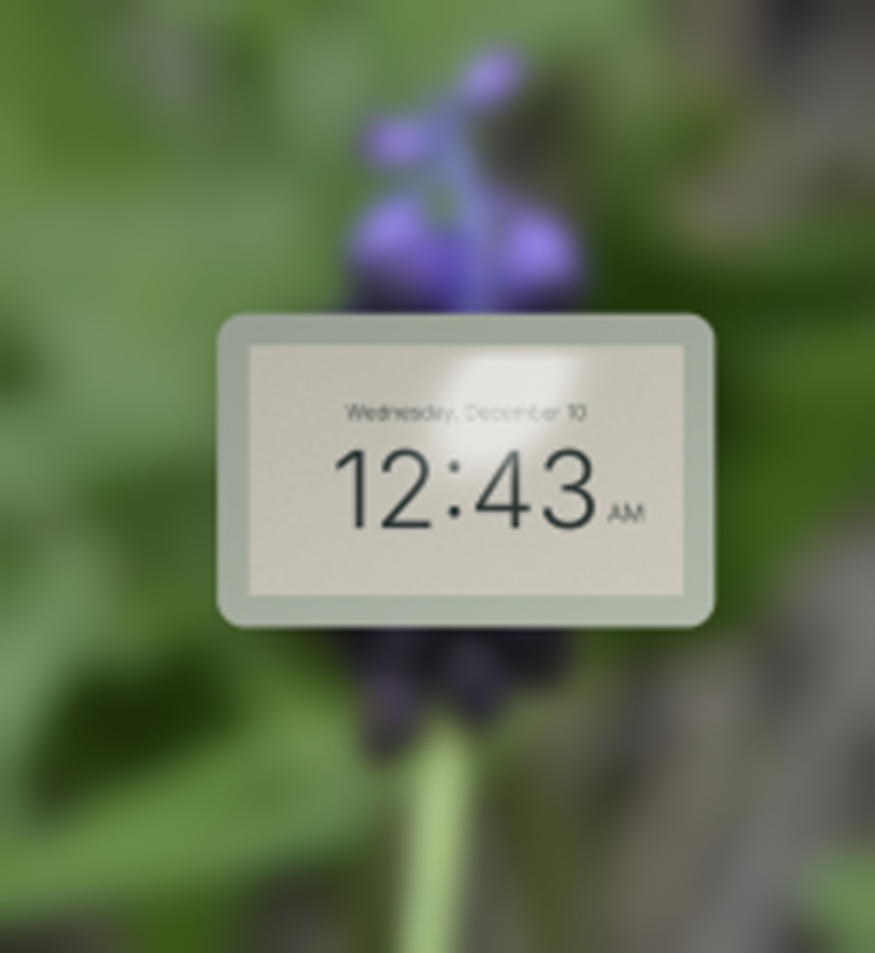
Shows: 12:43
